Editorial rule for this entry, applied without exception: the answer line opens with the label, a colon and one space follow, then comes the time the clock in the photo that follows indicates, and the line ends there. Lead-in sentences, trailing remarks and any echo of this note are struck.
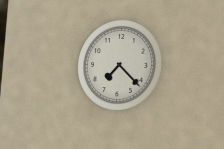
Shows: 7:22
